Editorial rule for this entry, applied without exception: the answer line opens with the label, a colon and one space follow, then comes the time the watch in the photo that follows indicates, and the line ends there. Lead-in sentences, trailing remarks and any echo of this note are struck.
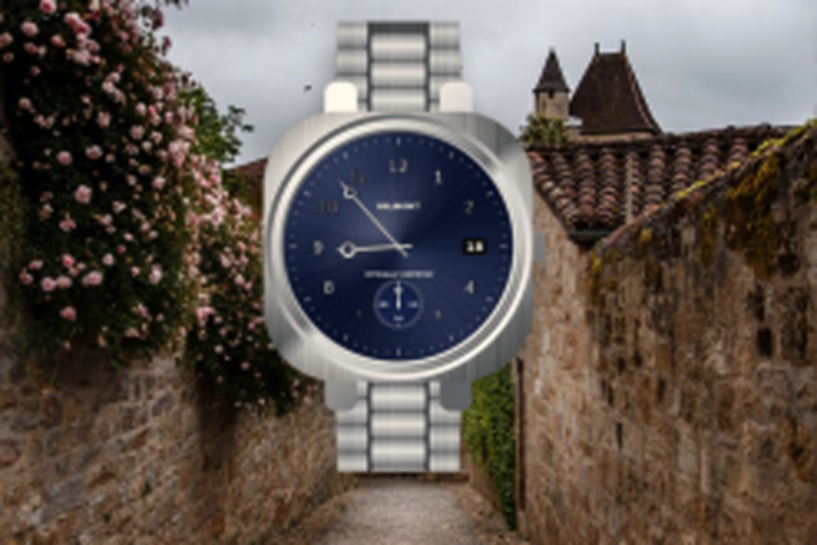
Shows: 8:53
